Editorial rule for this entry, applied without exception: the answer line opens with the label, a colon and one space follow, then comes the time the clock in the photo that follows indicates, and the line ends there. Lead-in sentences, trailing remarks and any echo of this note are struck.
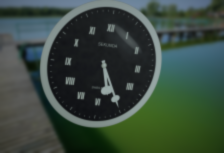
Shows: 5:25
